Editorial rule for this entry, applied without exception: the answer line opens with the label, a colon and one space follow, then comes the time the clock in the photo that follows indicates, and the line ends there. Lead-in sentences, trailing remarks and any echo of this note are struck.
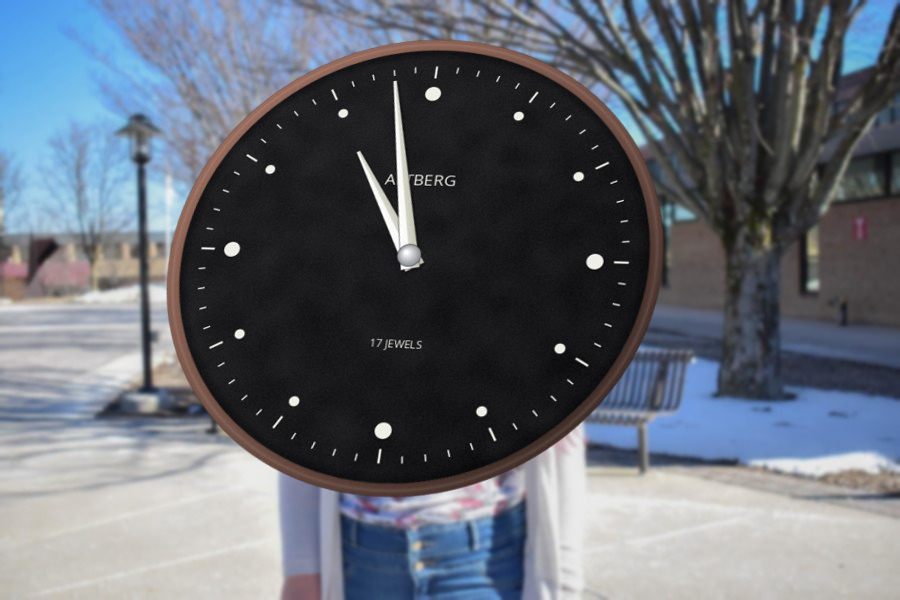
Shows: 10:58
